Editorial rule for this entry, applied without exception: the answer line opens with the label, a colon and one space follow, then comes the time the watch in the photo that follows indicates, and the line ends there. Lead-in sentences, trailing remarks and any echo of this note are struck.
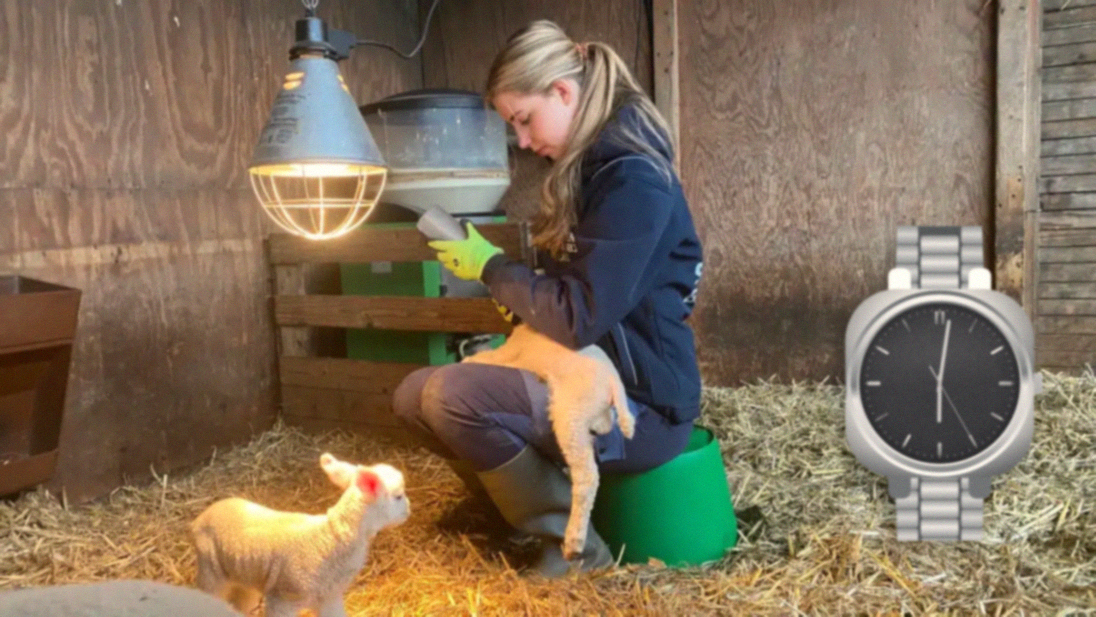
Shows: 6:01:25
